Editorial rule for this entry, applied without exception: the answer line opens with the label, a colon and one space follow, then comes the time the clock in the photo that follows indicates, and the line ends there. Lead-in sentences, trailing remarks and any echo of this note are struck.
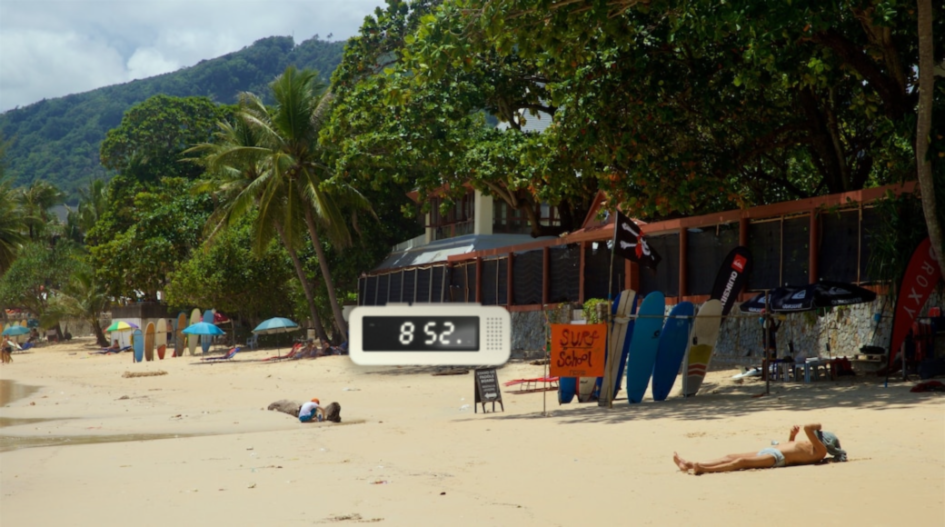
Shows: 8:52
